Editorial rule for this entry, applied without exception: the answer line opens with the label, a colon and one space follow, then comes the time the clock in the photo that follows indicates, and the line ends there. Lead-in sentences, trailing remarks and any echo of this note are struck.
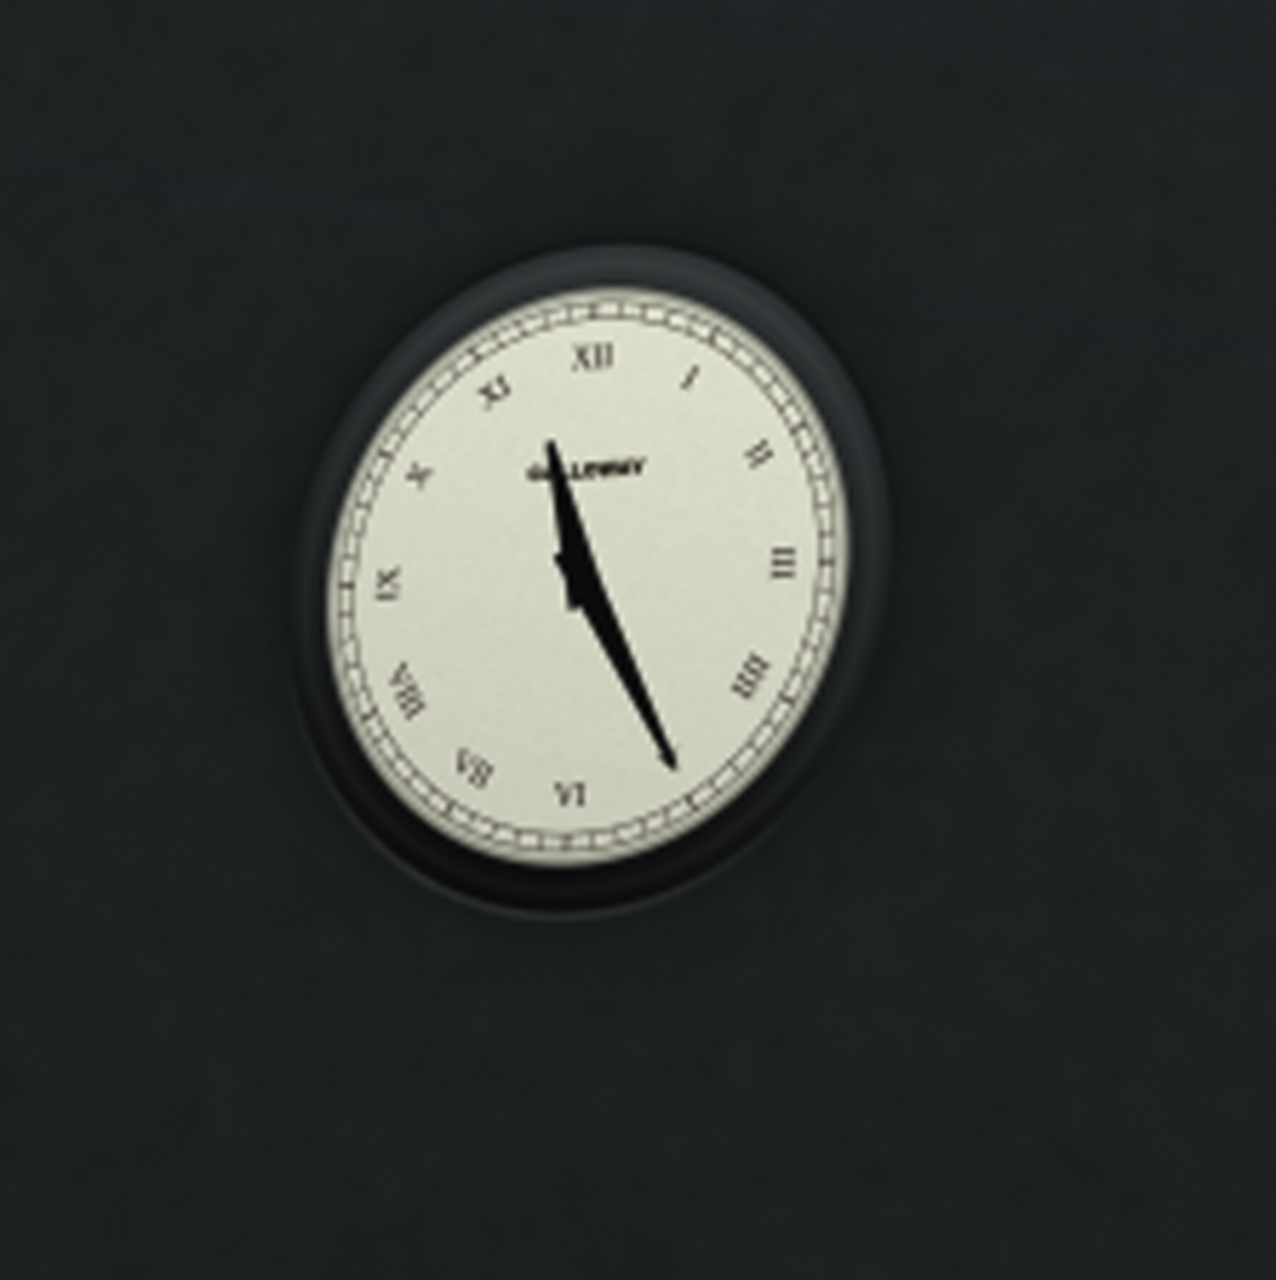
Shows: 11:25
